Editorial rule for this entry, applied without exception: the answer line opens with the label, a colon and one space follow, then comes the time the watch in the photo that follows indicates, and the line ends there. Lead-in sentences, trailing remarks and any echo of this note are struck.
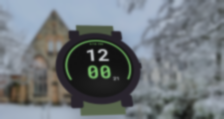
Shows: 12:00
